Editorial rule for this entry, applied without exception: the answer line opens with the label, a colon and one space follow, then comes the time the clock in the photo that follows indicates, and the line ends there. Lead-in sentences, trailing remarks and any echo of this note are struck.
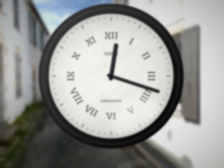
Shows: 12:18
